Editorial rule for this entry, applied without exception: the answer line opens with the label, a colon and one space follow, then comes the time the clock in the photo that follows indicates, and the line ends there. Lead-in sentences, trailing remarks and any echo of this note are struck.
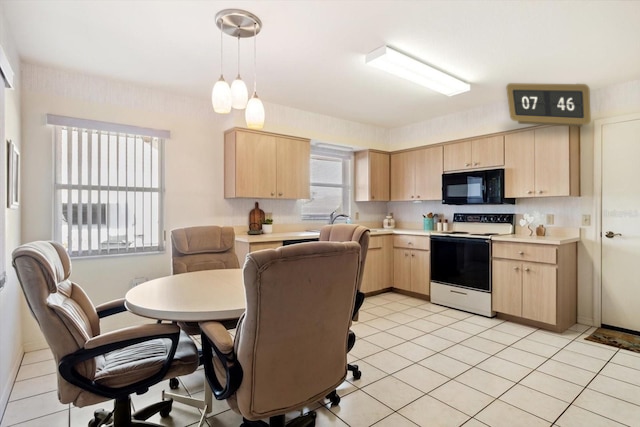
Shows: 7:46
